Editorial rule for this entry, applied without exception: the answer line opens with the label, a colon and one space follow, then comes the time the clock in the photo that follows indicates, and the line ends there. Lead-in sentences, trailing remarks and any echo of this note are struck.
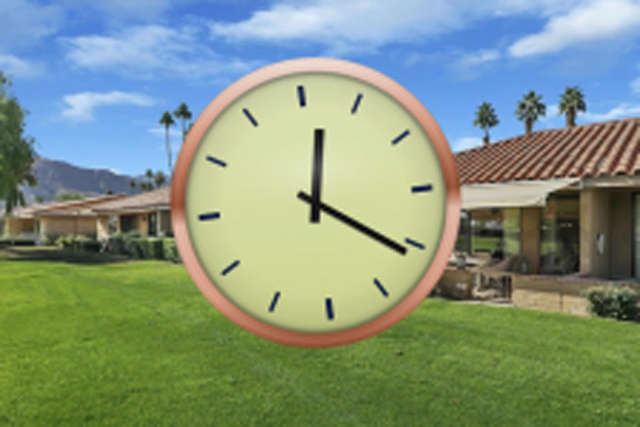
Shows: 12:21
